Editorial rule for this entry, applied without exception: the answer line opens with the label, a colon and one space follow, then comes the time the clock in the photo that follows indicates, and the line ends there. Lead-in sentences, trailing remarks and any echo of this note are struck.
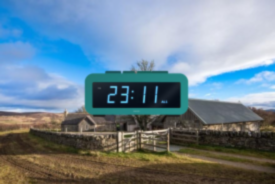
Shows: 23:11
